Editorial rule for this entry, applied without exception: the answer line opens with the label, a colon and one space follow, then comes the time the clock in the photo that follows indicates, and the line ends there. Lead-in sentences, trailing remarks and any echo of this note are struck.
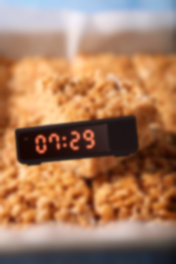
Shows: 7:29
